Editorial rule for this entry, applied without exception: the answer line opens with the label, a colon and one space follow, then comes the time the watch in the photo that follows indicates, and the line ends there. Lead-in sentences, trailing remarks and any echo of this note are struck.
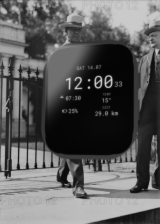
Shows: 12:00
